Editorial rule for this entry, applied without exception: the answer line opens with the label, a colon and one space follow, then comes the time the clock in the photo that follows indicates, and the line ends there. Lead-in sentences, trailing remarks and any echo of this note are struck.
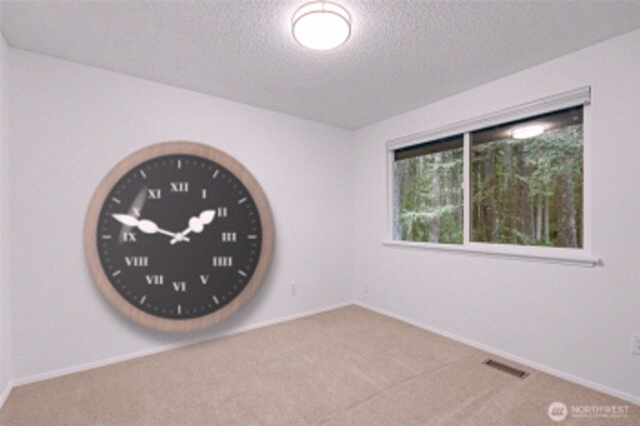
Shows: 1:48
